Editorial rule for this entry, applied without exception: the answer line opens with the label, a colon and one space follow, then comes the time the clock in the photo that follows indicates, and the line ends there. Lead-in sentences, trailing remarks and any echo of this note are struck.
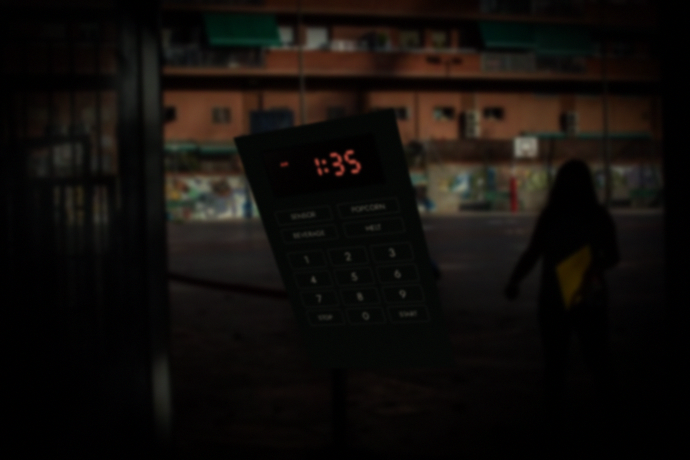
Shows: 1:35
